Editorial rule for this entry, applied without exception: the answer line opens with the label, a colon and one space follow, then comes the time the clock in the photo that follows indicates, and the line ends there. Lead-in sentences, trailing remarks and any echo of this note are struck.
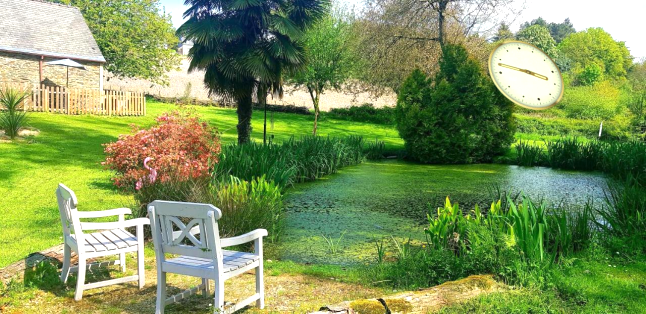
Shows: 3:48
